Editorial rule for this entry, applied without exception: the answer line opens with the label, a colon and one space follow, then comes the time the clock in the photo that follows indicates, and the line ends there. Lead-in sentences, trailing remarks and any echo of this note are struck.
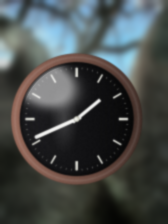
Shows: 1:41
